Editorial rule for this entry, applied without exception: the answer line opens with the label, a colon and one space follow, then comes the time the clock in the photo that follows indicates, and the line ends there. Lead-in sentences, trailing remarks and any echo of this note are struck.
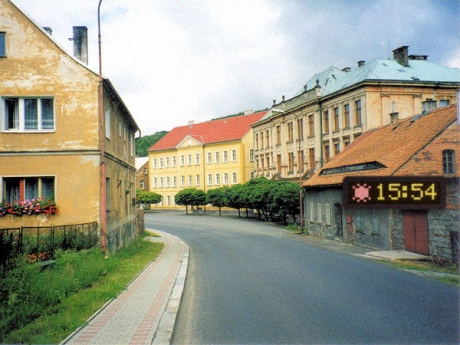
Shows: 15:54
